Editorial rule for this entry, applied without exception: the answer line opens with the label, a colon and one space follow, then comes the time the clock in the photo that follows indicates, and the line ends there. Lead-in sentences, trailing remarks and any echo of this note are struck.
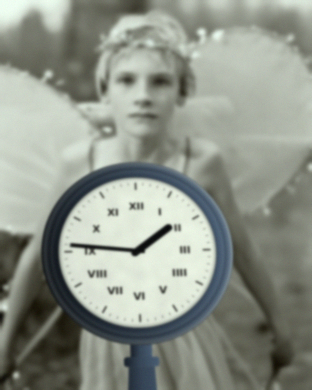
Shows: 1:46
